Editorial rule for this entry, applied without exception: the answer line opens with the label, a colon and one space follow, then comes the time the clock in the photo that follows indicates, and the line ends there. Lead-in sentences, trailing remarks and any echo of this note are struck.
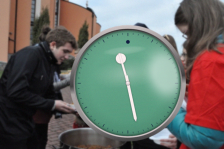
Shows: 11:28
